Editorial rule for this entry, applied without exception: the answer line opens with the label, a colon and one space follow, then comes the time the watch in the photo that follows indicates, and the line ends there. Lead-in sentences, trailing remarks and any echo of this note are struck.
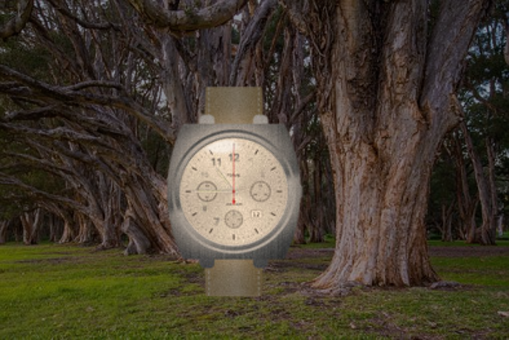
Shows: 10:45
